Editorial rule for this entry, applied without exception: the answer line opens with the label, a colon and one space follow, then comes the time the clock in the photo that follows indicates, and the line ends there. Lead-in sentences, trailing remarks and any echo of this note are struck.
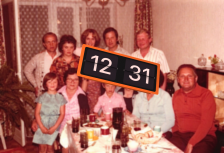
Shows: 12:31
